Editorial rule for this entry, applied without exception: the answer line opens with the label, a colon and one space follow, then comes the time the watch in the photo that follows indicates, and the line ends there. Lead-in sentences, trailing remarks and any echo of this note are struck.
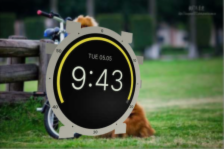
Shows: 9:43
